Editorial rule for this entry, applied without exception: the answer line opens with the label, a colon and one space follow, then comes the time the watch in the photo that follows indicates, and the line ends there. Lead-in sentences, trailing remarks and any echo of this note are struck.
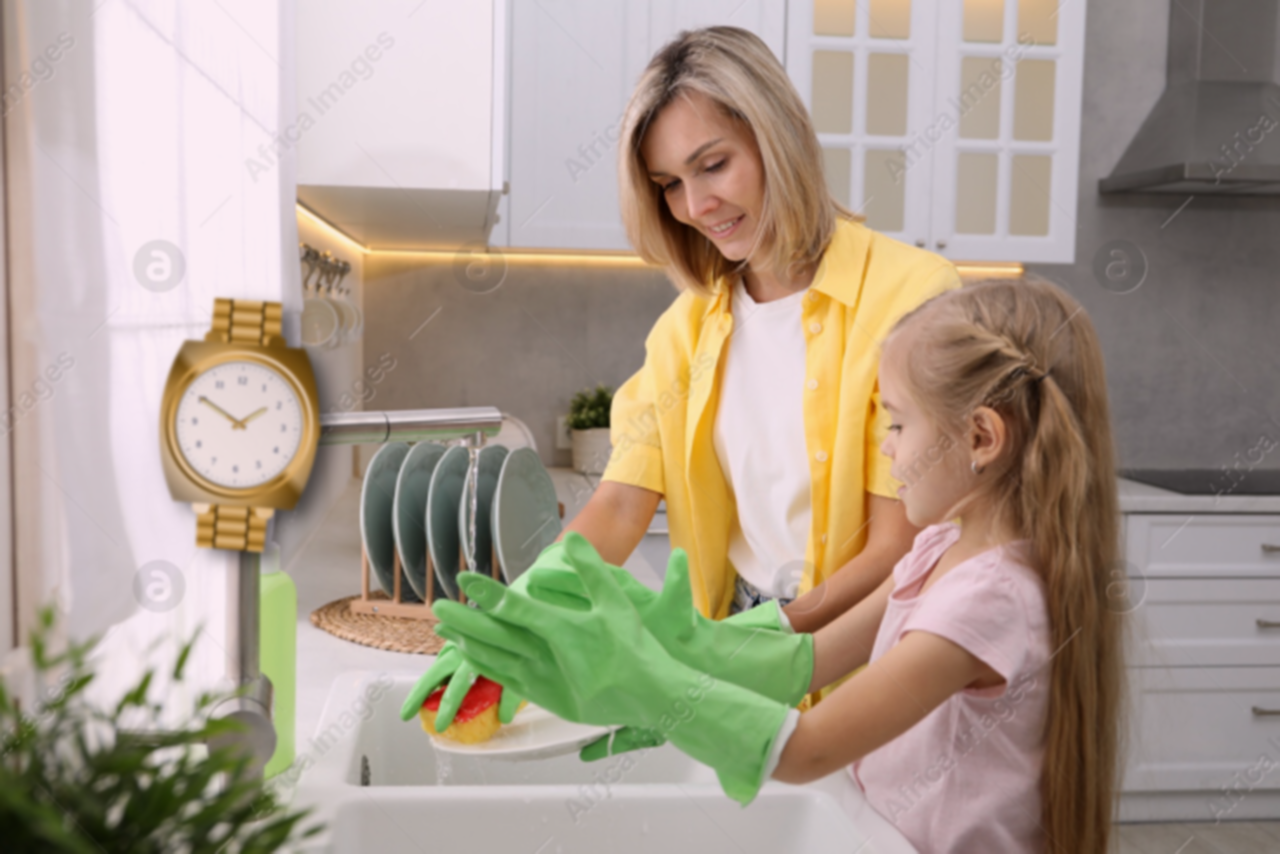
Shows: 1:50
